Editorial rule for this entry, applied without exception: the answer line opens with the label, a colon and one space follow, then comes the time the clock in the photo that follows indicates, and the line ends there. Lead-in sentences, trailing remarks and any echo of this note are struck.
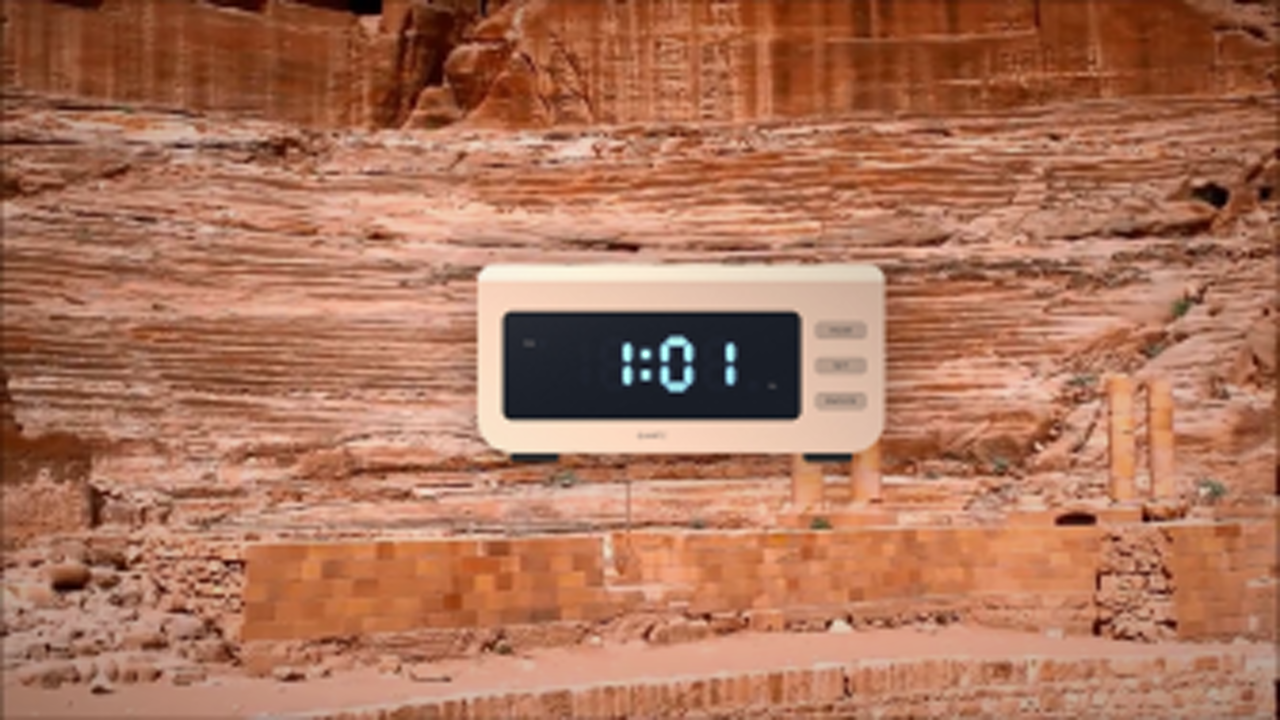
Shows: 1:01
